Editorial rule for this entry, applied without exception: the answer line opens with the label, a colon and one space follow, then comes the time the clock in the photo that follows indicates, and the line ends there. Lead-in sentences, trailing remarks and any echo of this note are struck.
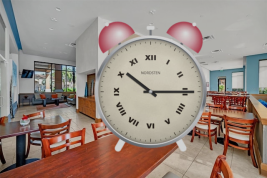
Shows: 10:15
